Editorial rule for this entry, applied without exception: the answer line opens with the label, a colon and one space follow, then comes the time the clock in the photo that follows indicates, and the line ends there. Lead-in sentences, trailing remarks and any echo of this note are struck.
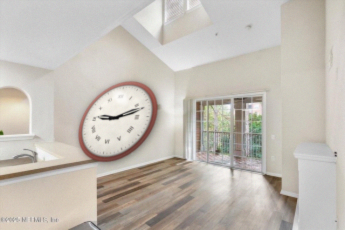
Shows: 9:12
